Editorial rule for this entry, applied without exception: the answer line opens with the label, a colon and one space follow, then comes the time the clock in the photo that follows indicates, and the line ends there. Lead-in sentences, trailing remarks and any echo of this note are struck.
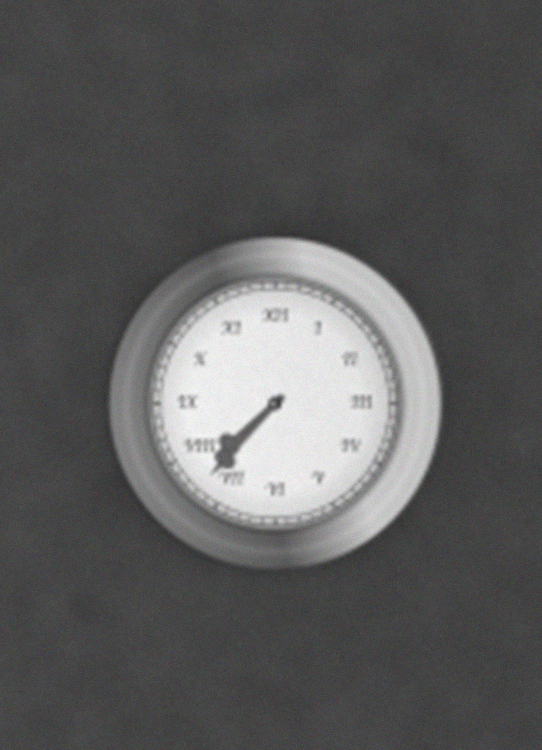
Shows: 7:37
